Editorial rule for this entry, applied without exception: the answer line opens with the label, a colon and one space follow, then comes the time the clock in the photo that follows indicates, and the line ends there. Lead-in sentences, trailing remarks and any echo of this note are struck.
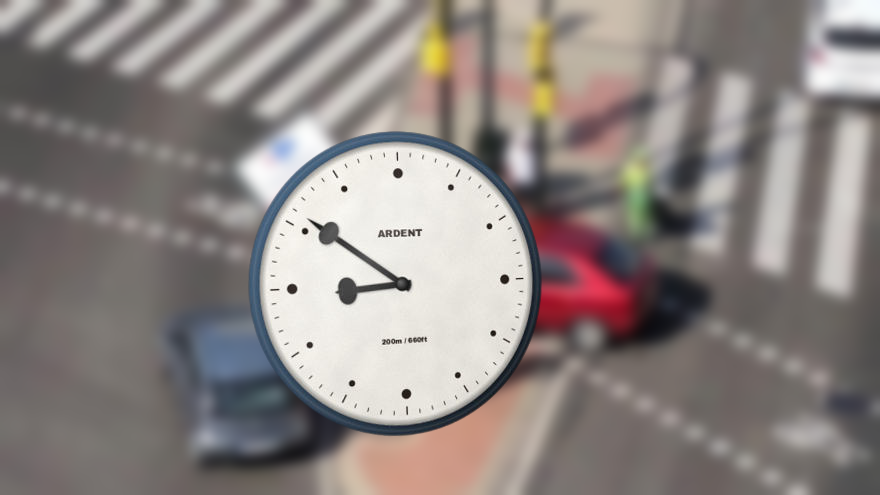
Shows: 8:51
